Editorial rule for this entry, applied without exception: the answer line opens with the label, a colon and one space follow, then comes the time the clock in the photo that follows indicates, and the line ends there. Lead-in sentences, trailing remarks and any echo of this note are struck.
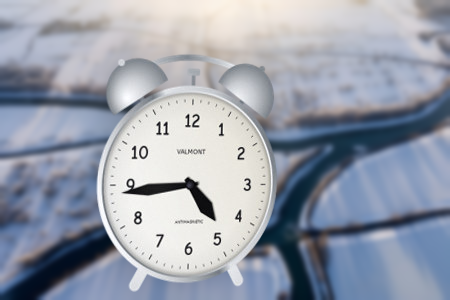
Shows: 4:44
